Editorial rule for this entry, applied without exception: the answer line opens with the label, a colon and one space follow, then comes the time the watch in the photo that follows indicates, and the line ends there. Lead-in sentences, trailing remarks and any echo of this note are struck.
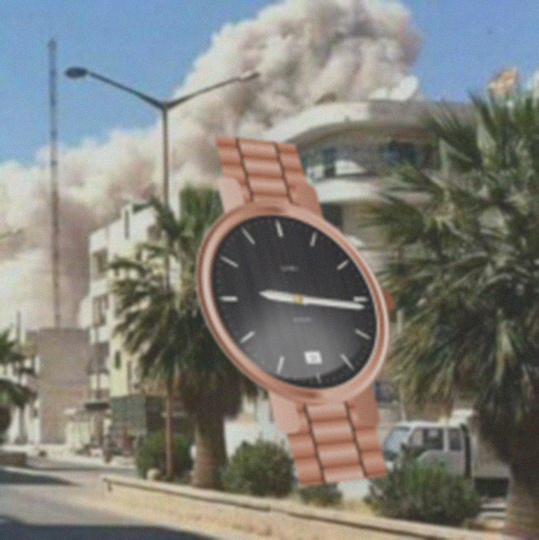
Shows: 9:16
